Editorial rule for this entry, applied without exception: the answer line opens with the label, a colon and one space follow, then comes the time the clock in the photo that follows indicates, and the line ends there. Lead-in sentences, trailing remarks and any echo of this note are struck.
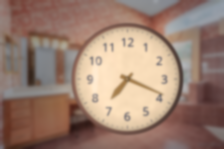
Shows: 7:19
